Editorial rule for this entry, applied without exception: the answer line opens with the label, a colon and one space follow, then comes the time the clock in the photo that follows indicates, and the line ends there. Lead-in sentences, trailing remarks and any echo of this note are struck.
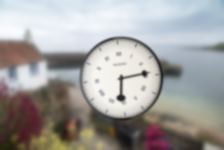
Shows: 6:14
